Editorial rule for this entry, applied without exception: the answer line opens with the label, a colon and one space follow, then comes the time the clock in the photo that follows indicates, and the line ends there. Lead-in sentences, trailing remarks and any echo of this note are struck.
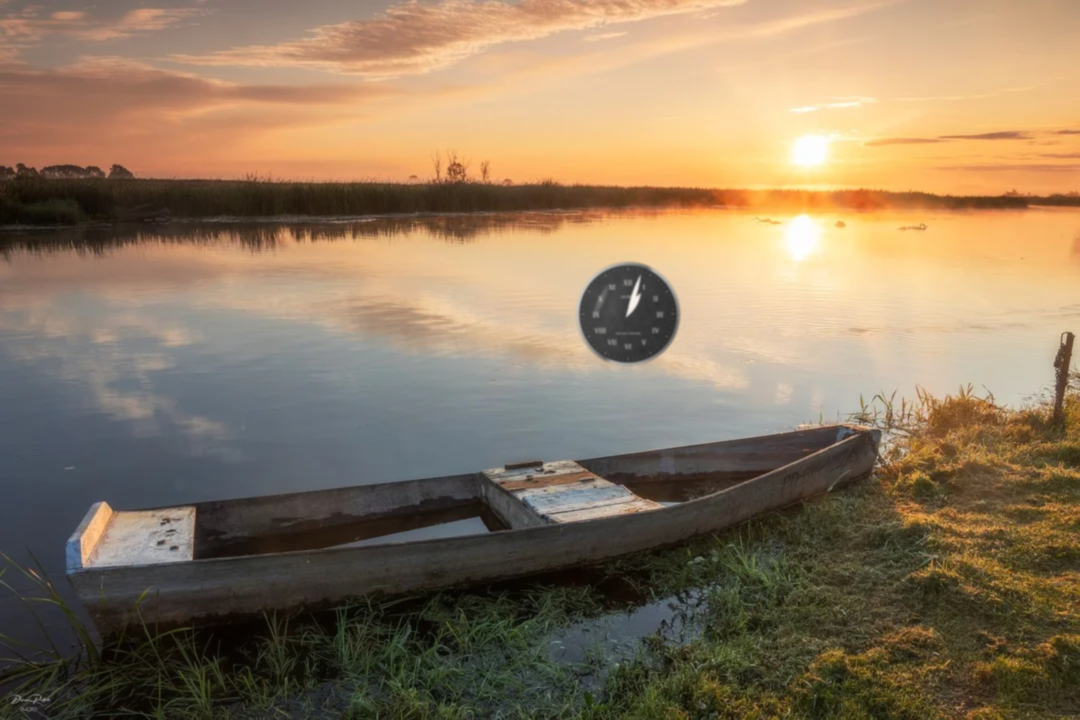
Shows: 1:03
